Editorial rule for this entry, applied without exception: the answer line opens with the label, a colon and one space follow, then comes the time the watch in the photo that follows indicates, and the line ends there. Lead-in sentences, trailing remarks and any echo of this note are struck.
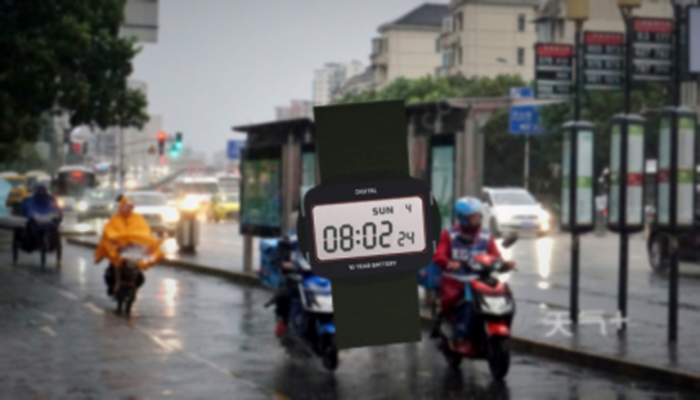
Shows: 8:02:24
